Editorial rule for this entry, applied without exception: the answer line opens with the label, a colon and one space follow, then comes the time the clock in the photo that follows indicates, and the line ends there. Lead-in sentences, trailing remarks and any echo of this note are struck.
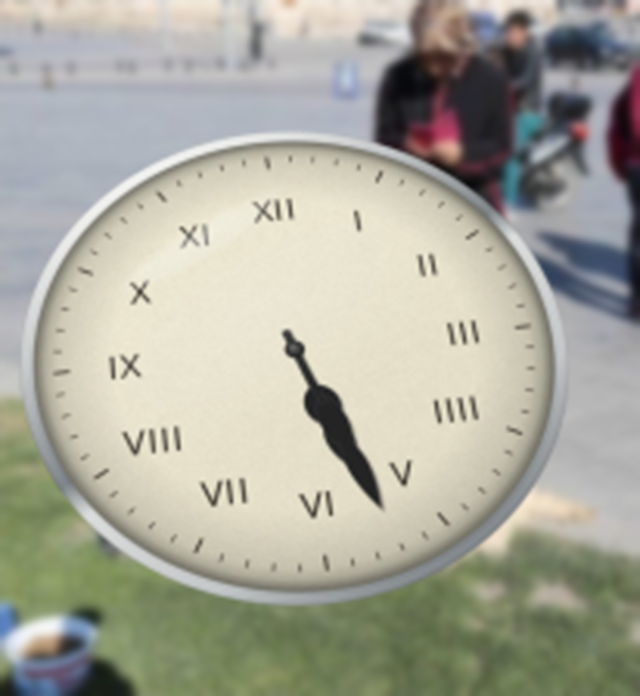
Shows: 5:27
